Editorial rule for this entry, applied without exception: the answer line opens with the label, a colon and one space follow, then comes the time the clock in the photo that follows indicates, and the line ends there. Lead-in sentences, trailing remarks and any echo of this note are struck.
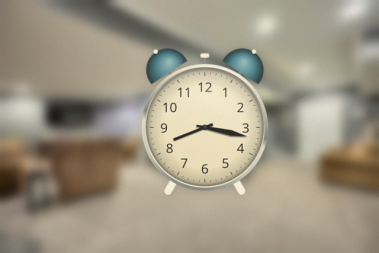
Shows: 8:17
